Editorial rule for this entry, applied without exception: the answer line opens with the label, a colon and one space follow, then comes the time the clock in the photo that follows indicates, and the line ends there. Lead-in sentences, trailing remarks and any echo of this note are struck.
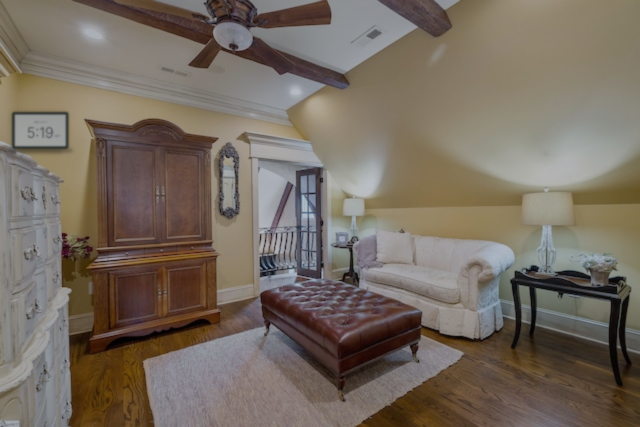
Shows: 5:19
